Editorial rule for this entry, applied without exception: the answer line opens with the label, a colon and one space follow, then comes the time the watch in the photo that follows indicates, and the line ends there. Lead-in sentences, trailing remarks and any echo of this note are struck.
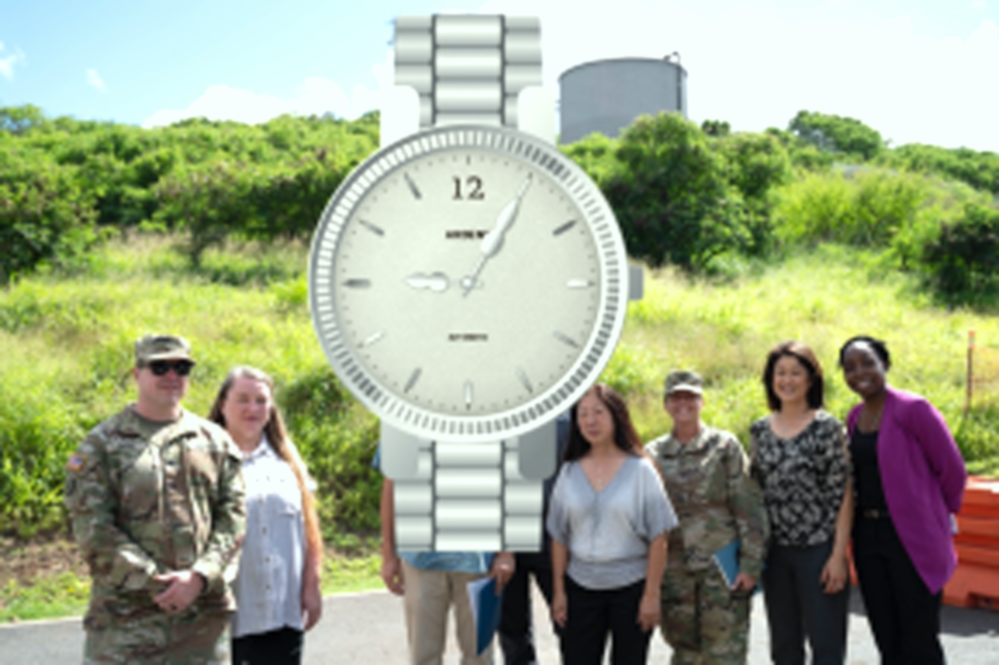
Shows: 9:05
